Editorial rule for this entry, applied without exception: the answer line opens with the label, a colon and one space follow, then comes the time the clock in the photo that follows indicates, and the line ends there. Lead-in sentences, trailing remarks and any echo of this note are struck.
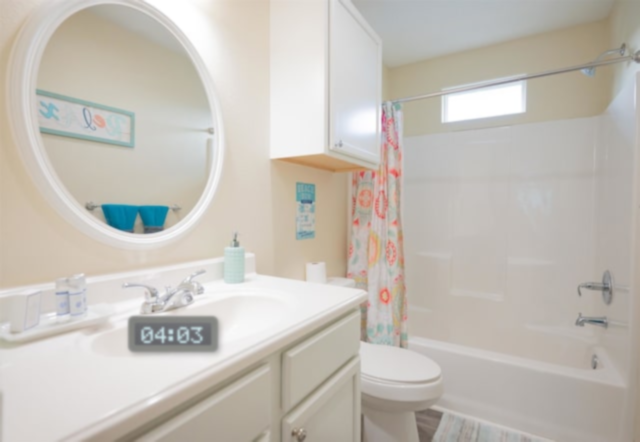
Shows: 4:03
